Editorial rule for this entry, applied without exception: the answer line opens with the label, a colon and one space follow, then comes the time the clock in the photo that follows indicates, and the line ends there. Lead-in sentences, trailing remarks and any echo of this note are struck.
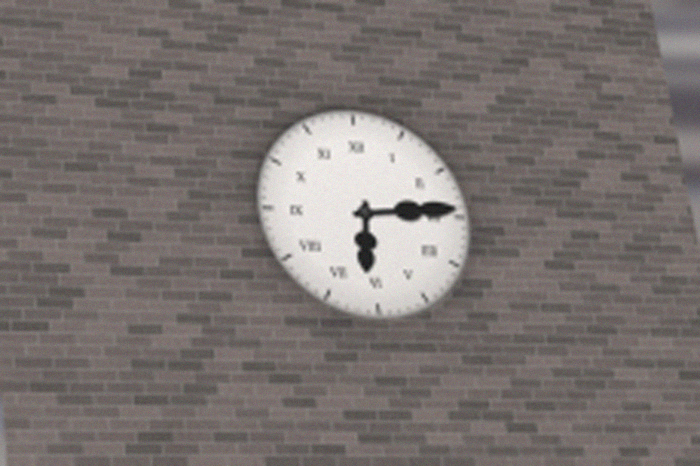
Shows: 6:14
